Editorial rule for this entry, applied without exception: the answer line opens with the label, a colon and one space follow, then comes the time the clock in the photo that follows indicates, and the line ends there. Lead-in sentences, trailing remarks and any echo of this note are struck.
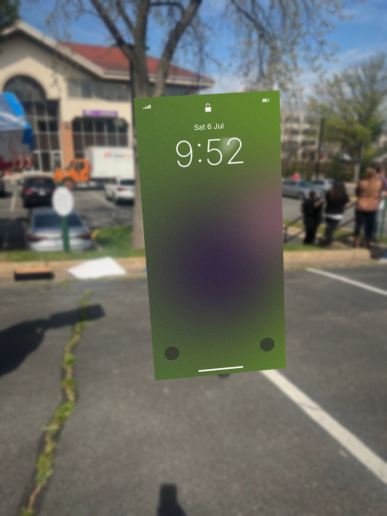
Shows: 9:52
